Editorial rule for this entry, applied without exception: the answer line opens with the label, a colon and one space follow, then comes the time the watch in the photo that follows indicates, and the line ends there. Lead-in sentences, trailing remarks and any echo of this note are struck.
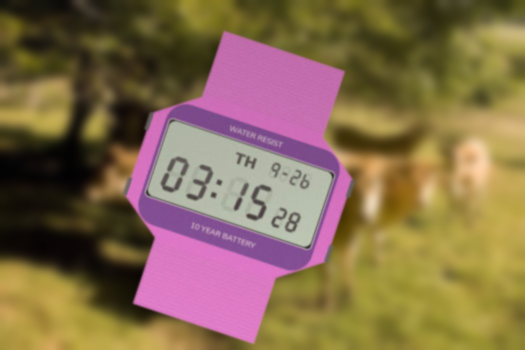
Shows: 3:15:28
